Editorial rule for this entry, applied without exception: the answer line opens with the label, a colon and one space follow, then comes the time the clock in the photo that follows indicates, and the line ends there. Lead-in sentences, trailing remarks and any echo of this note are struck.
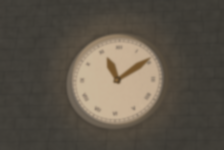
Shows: 11:09
